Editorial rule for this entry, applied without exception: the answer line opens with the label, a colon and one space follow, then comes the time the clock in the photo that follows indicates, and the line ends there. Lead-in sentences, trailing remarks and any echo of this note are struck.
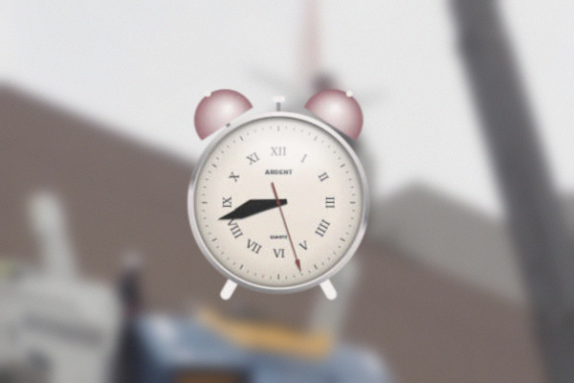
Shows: 8:42:27
